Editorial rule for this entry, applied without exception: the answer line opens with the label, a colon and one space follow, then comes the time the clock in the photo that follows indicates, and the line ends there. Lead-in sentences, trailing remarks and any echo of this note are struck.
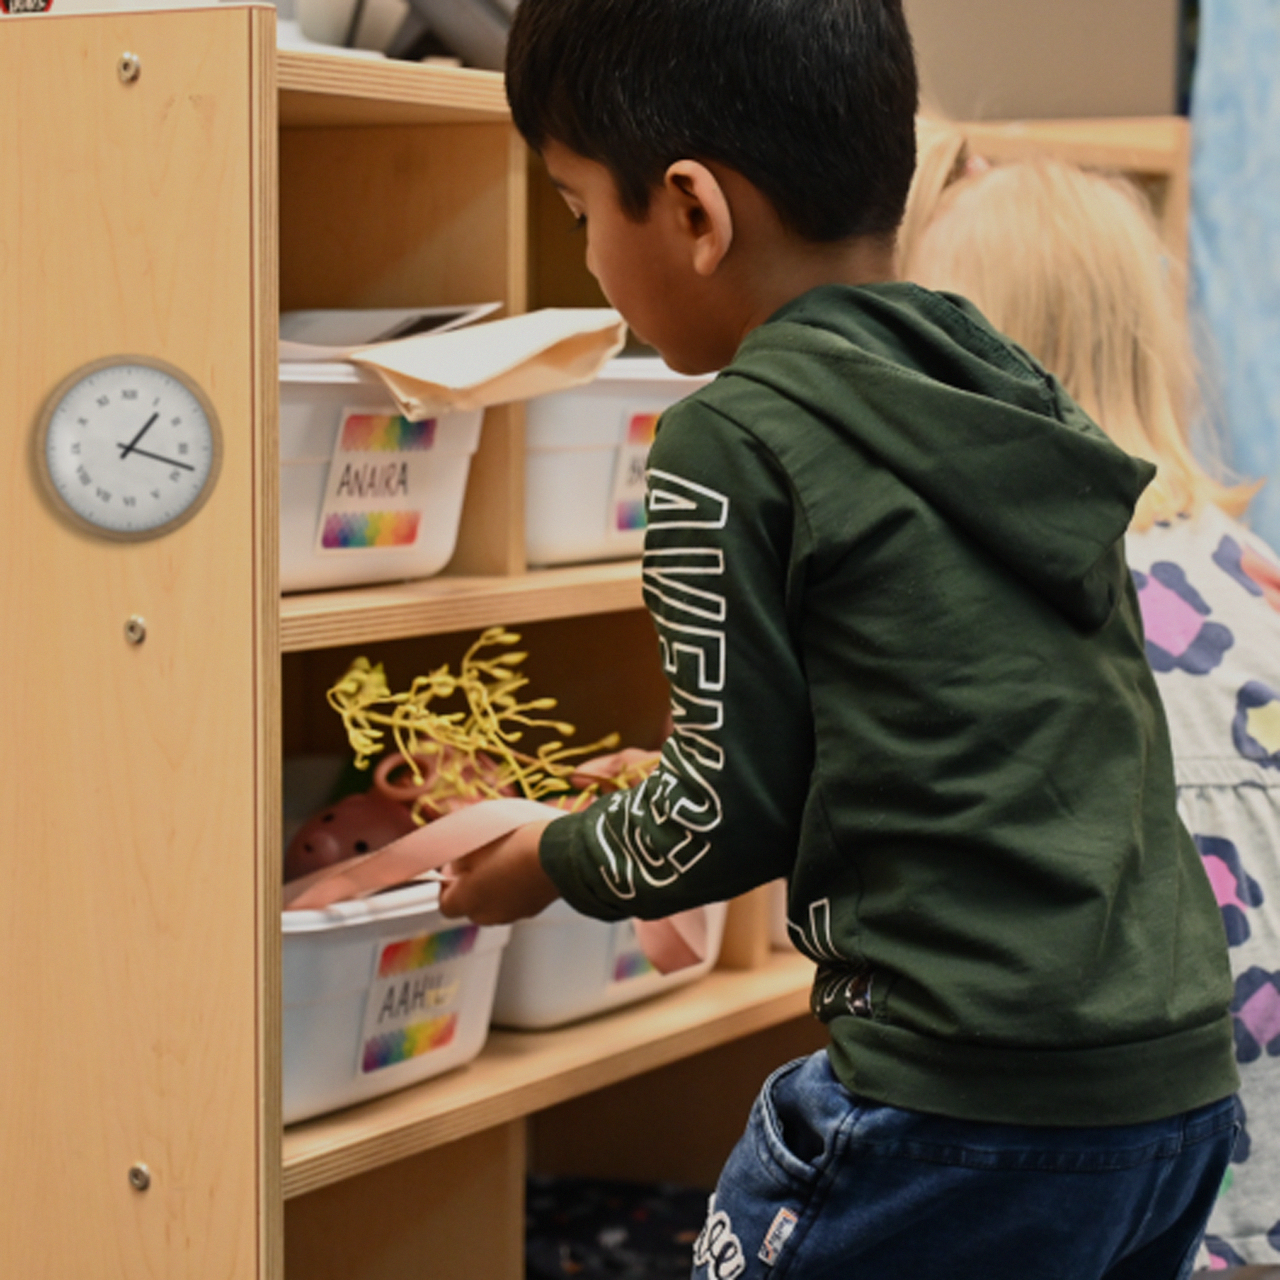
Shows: 1:18
